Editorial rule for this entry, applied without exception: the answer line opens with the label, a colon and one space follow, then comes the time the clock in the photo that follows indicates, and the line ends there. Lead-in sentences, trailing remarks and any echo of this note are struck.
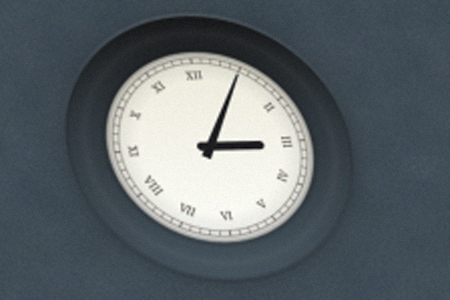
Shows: 3:05
